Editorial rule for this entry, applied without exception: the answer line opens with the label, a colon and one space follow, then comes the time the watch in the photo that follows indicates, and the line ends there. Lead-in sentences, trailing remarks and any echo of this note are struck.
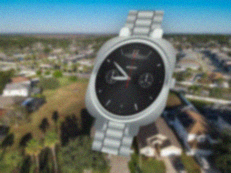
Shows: 8:51
